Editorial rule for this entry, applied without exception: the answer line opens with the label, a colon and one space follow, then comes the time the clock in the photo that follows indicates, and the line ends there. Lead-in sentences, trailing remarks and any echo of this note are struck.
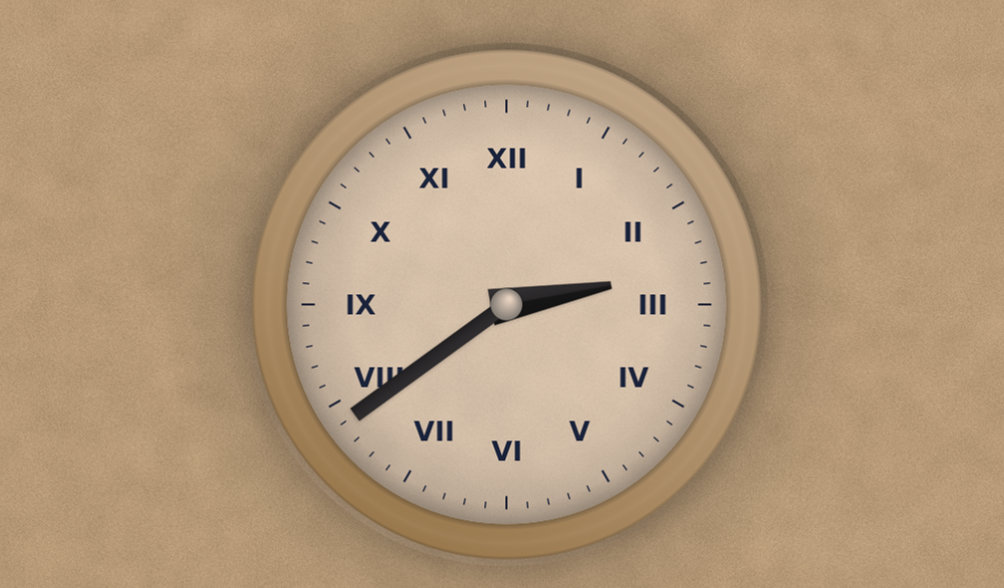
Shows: 2:39
